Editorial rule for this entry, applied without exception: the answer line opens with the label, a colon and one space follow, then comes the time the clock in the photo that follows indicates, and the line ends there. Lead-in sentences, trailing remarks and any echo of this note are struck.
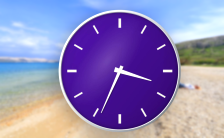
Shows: 3:34
